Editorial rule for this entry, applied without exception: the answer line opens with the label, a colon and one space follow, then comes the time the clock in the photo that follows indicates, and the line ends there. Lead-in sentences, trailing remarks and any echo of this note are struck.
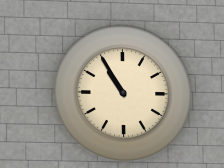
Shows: 10:55
